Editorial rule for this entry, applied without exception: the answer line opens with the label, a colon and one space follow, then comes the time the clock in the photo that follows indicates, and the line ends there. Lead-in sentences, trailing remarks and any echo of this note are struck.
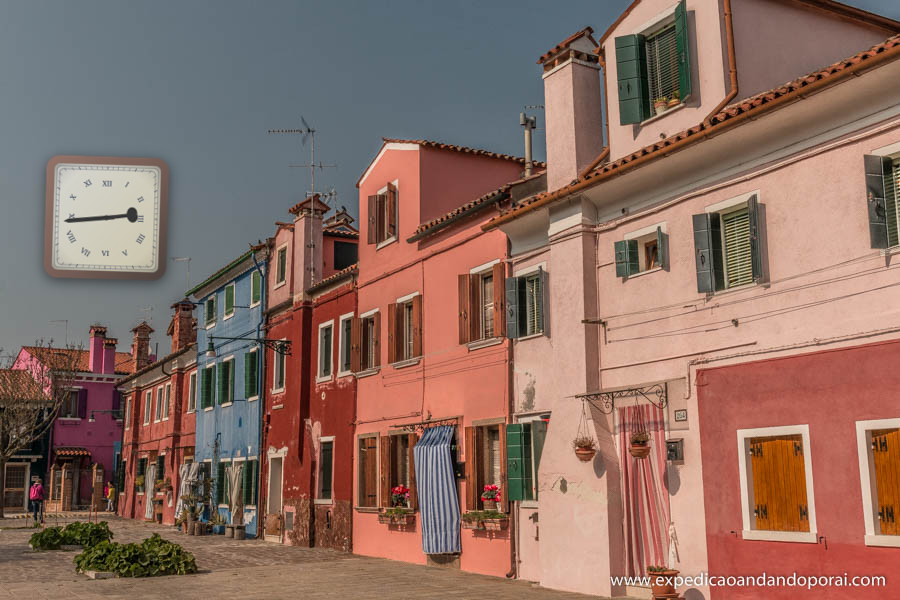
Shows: 2:44
